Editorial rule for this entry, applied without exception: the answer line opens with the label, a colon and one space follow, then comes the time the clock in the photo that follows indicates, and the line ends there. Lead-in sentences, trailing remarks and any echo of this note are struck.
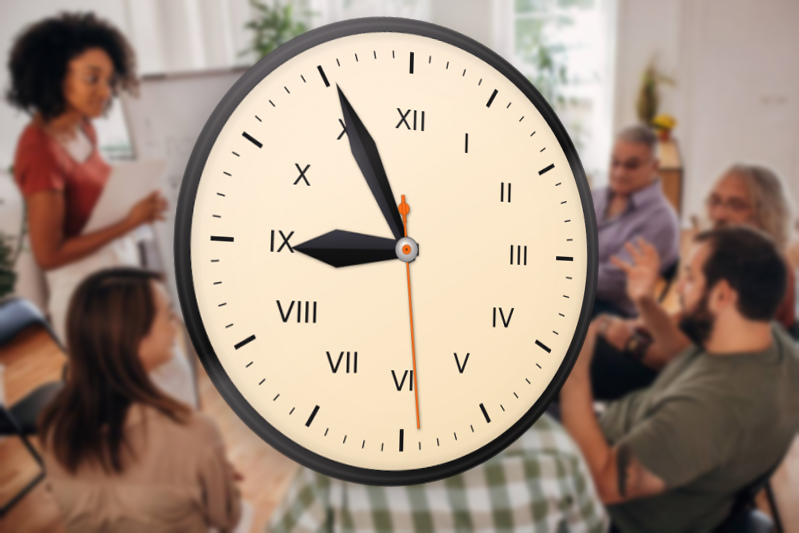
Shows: 8:55:29
